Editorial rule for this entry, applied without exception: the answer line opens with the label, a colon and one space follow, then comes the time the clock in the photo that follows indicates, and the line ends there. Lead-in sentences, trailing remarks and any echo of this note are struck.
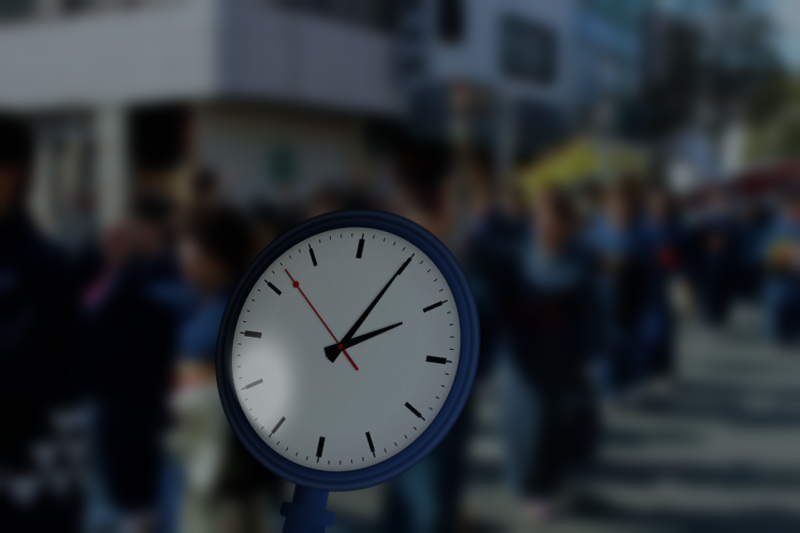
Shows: 2:04:52
